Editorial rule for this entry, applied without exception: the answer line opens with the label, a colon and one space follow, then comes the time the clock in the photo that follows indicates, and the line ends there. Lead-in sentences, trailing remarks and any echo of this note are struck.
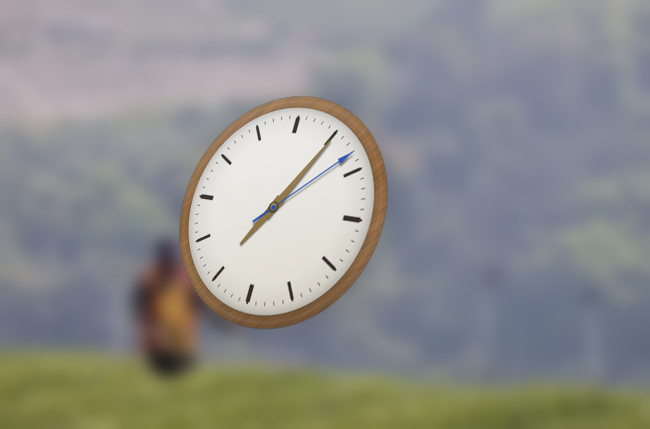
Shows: 7:05:08
